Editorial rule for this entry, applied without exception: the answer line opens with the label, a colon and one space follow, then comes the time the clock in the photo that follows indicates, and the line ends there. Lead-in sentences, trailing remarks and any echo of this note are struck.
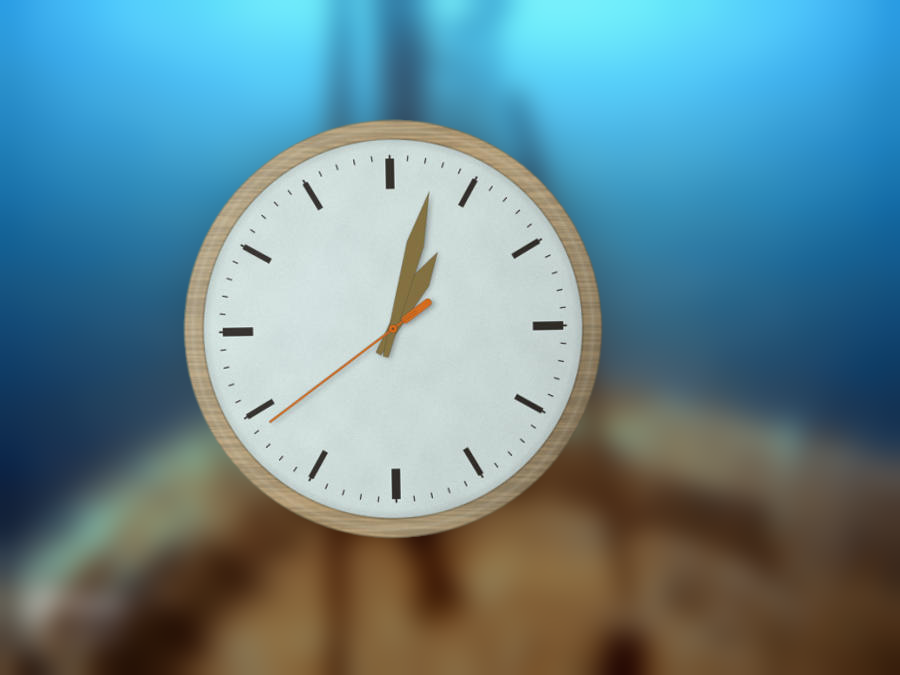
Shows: 1:02:39
